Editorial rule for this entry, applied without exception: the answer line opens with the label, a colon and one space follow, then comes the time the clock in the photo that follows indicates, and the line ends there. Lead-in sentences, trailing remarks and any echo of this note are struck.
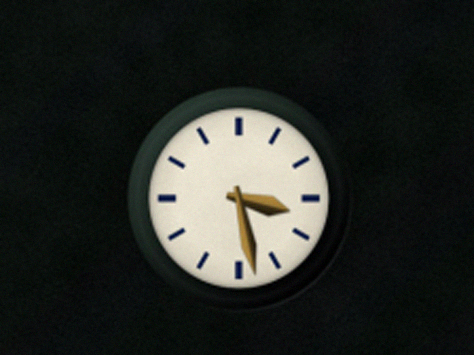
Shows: 3:28
